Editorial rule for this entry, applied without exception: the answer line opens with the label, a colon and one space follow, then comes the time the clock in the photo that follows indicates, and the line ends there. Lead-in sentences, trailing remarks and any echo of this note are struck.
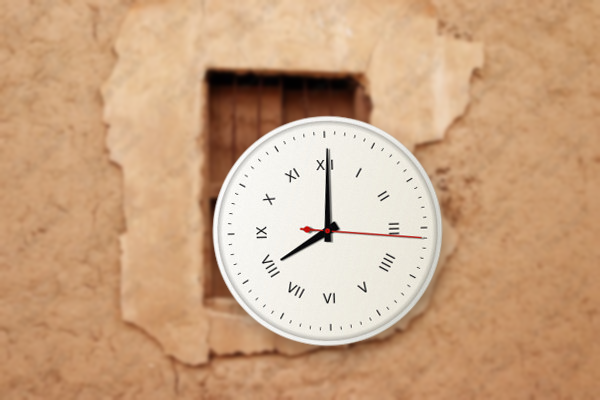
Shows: 8:00:16
